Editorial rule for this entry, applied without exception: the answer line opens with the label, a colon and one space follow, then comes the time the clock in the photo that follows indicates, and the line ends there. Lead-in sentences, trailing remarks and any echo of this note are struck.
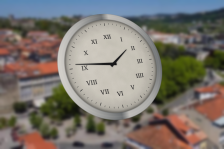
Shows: 1:46
